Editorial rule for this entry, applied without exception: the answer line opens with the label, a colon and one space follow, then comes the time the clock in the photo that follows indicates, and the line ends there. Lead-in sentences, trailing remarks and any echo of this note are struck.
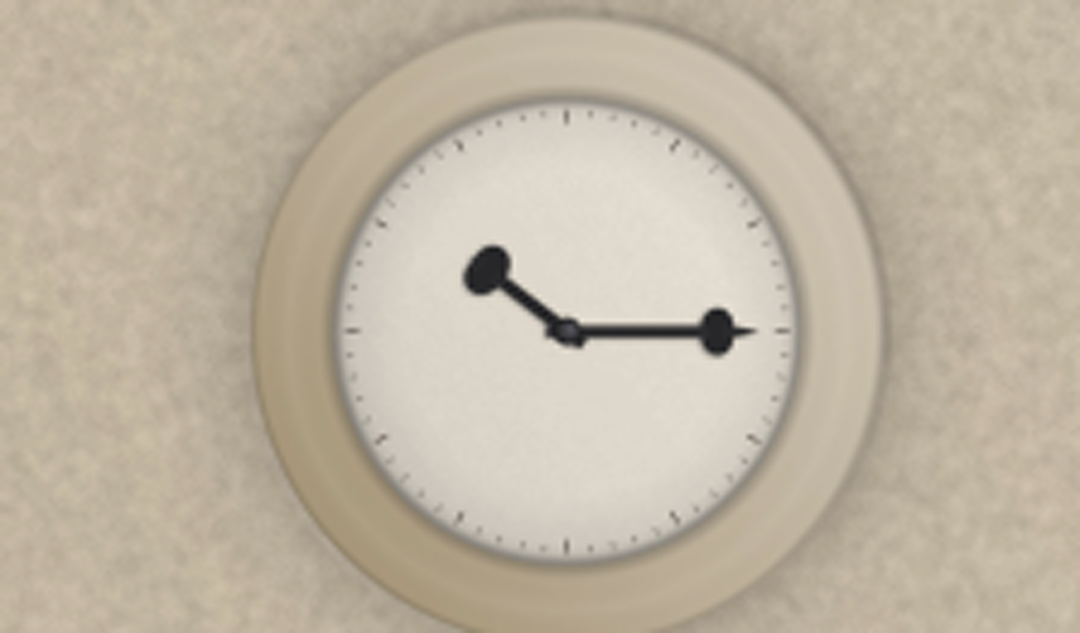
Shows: 10:15
